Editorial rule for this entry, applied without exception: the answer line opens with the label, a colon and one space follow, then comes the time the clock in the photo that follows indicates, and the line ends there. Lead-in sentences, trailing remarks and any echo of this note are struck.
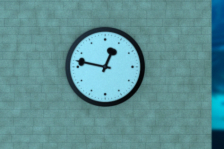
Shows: 12:47
